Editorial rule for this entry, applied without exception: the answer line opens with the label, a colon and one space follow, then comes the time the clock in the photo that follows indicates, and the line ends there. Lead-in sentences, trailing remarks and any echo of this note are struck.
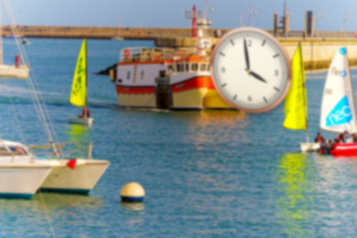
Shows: 3:59
